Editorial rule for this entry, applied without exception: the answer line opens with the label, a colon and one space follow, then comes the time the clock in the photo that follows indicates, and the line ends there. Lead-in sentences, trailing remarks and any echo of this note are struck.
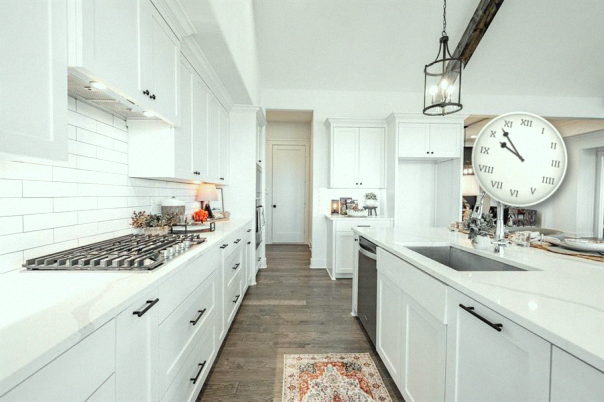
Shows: 9:53
